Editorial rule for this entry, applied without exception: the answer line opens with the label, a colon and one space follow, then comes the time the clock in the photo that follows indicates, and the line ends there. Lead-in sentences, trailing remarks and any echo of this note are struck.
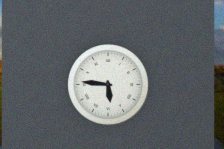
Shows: 5:46
